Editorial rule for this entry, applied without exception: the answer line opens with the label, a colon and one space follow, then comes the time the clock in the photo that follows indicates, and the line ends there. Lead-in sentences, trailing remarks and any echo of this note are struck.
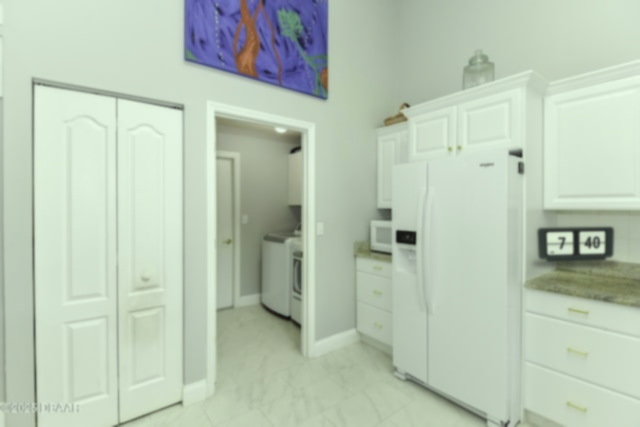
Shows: 7:40
